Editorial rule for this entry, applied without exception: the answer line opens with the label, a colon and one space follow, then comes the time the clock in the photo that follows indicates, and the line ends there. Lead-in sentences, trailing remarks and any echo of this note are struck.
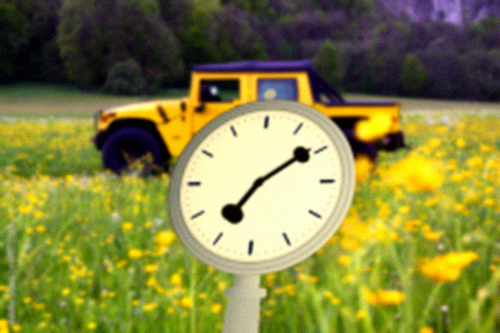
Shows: 7:09
